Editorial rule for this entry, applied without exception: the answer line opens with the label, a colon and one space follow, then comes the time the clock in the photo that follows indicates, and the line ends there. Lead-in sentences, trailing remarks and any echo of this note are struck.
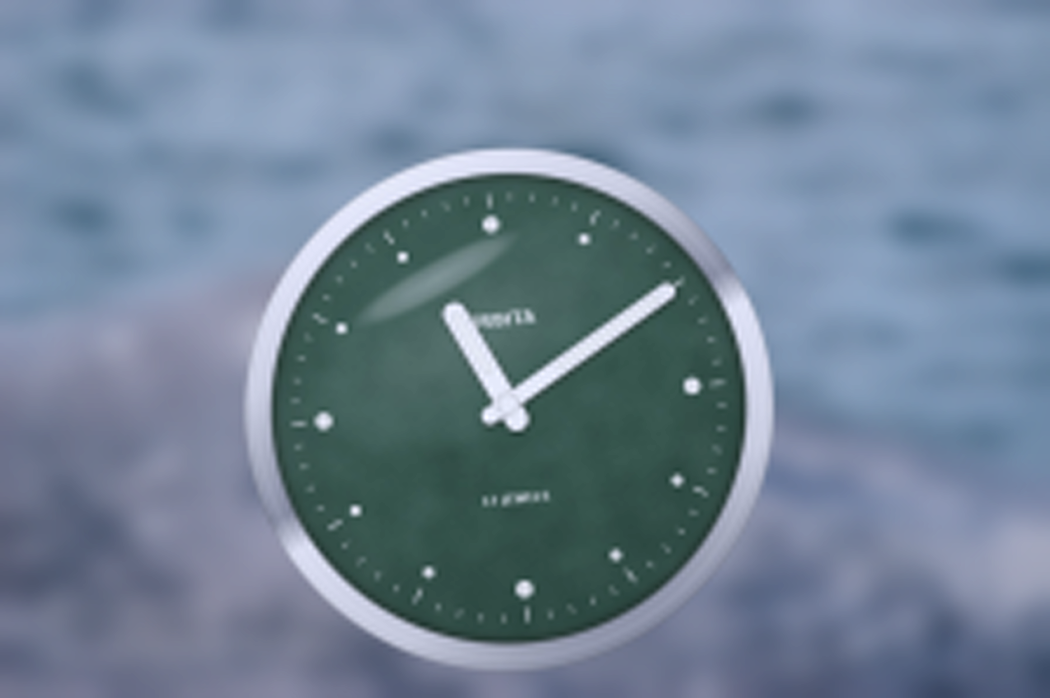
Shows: 11:10
